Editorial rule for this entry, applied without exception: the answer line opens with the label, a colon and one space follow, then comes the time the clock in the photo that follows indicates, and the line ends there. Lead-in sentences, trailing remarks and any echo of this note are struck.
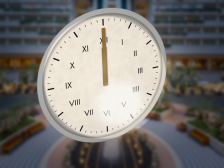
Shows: 12:00
